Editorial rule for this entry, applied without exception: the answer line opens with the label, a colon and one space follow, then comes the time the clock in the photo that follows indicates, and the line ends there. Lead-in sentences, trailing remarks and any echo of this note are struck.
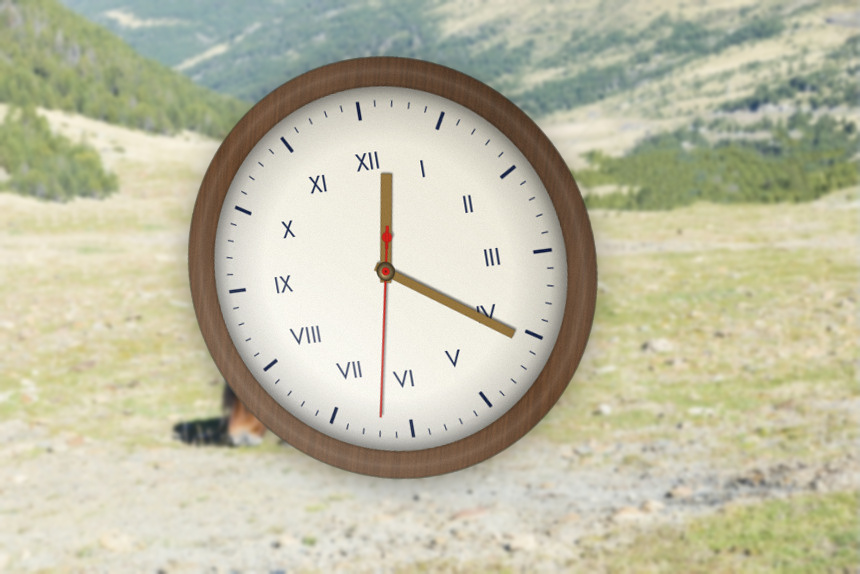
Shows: 12:20:32
